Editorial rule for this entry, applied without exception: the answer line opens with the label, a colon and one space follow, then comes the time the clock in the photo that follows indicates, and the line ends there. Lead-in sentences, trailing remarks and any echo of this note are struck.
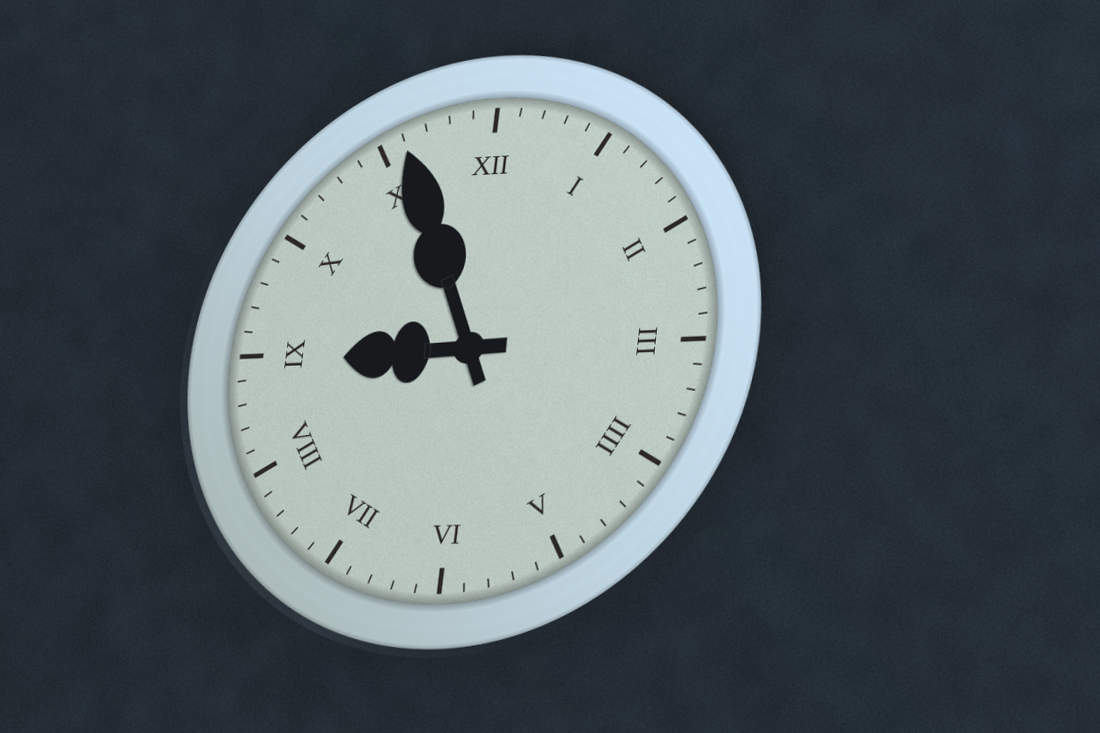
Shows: 8:56
